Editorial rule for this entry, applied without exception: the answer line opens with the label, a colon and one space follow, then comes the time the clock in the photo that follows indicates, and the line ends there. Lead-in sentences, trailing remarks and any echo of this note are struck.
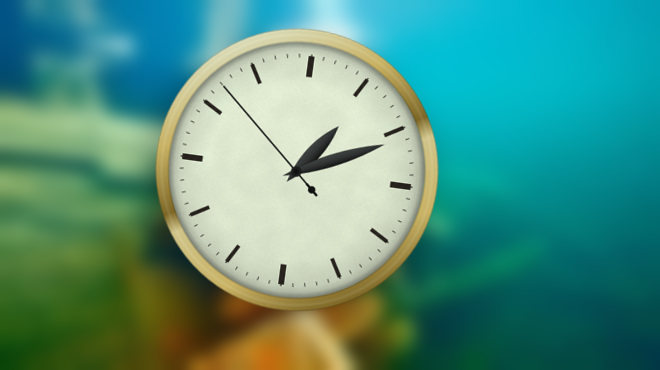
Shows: 1:10:52
